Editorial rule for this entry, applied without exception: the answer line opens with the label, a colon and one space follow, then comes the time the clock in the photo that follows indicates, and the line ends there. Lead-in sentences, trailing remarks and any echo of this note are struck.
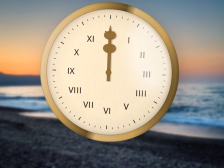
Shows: 12:00
